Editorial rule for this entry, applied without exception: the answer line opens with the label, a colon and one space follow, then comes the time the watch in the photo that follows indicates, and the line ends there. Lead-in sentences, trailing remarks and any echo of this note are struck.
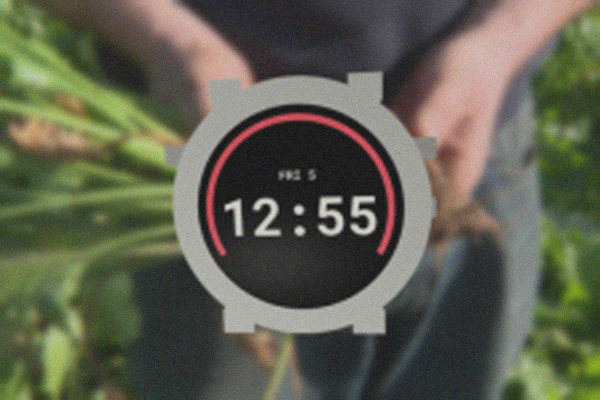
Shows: 12:55
